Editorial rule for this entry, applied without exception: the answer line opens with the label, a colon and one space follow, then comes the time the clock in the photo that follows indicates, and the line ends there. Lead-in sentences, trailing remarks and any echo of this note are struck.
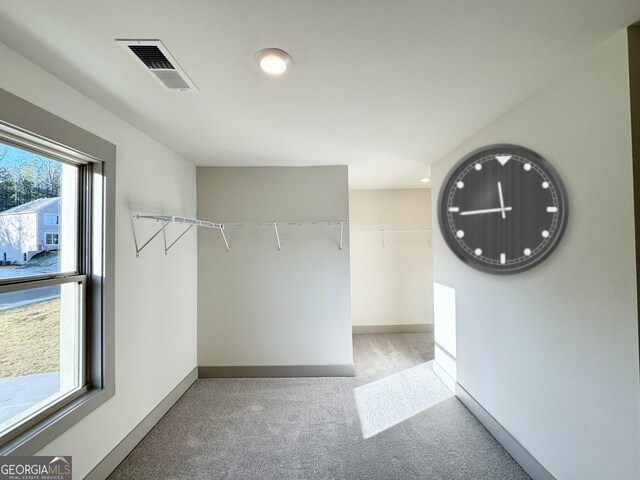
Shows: 11:44
